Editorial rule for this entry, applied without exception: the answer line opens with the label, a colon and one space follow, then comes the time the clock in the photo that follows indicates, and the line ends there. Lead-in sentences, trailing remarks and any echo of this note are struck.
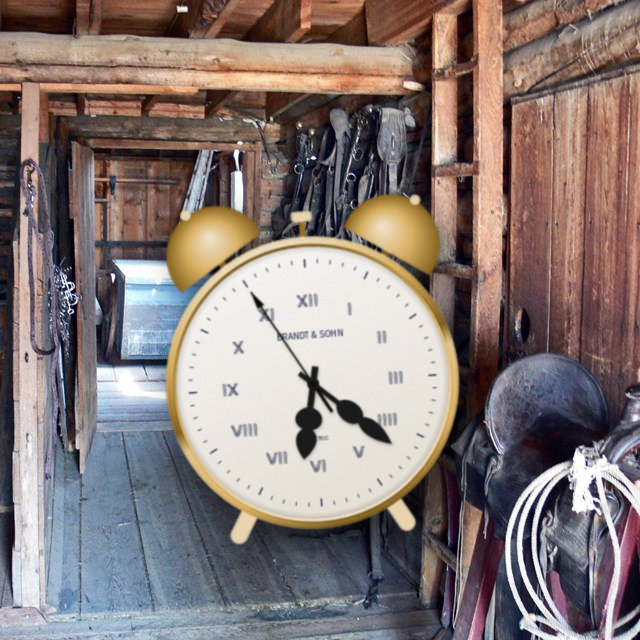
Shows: 6:21:55
